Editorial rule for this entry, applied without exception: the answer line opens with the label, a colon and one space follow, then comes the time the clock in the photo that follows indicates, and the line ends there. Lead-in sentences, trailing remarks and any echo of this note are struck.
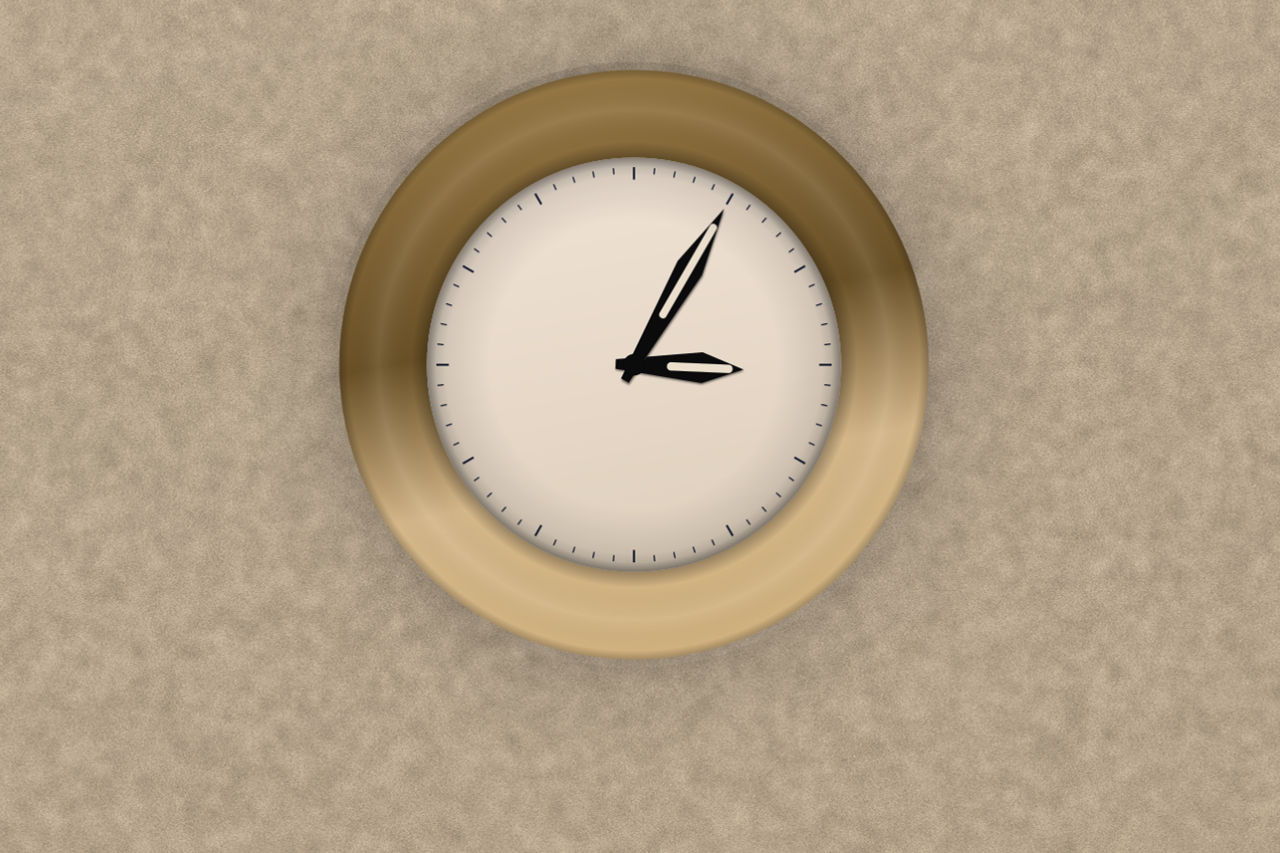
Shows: 3:05
